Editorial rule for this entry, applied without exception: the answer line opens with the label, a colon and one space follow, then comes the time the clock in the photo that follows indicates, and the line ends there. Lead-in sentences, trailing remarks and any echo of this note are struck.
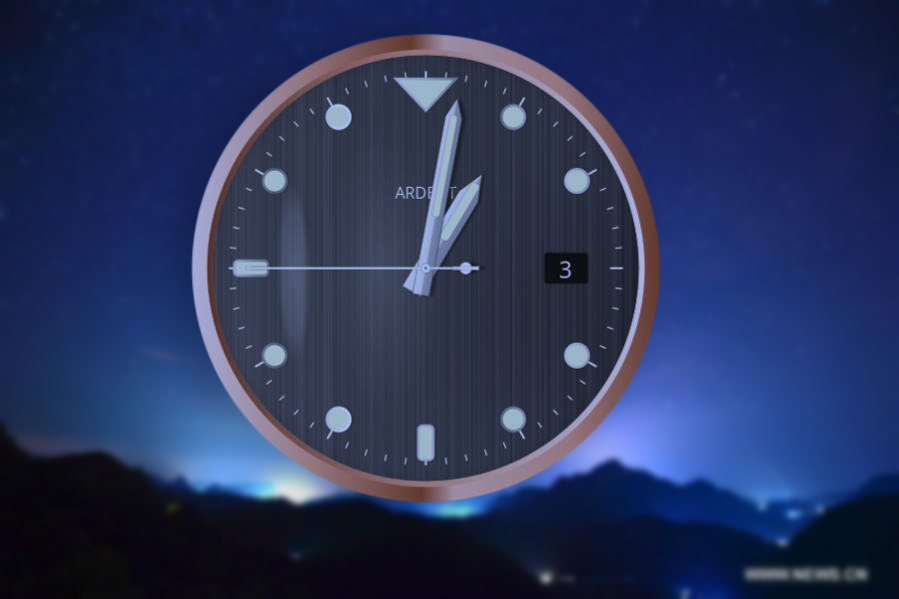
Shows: 1:01:45
